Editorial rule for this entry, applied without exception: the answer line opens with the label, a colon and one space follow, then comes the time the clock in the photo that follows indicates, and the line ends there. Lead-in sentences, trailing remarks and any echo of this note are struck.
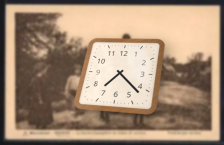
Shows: 7:22
